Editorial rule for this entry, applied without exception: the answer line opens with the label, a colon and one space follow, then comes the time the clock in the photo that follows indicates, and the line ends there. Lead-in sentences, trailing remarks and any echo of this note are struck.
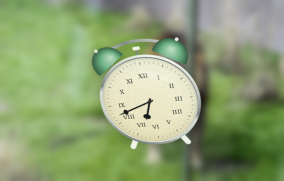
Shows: 6:42
